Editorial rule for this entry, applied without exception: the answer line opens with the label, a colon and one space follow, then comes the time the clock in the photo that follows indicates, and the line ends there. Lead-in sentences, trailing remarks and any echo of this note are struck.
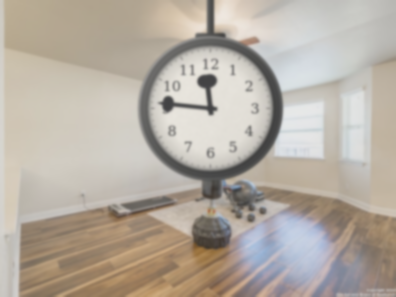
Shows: 11:46
